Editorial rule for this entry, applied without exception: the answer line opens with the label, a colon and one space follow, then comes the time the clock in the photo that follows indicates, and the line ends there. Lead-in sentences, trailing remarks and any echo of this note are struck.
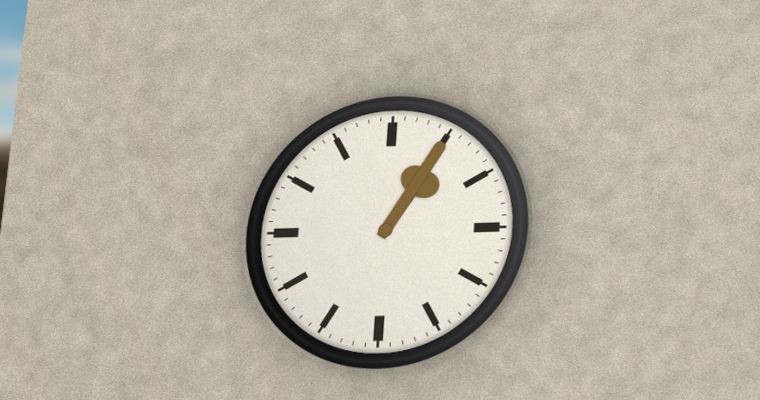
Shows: 1:05
